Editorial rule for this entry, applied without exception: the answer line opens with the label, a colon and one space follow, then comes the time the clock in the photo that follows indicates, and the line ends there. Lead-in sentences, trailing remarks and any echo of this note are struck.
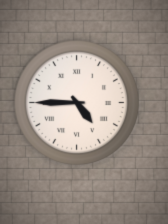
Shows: 4:45
